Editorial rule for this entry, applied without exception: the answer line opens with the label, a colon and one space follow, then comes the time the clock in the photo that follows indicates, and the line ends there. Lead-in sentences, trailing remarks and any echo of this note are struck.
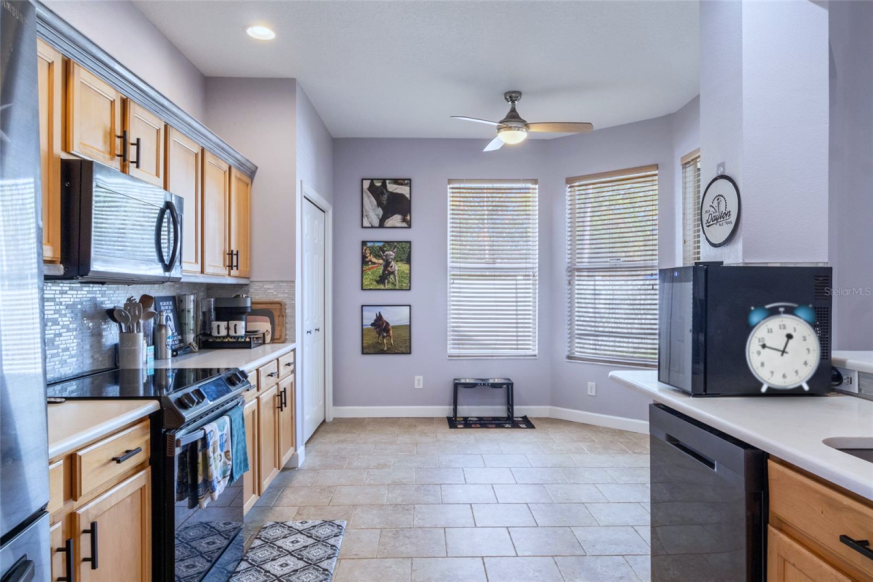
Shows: 12:48
